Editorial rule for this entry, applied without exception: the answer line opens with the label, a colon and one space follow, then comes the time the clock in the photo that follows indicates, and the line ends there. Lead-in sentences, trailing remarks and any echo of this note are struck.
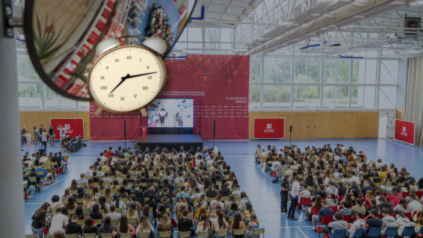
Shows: 7:13
